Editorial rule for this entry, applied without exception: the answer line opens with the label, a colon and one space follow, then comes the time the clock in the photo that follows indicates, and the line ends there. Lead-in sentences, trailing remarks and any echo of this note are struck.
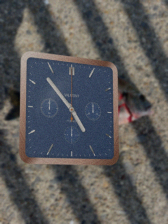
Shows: 4:53
